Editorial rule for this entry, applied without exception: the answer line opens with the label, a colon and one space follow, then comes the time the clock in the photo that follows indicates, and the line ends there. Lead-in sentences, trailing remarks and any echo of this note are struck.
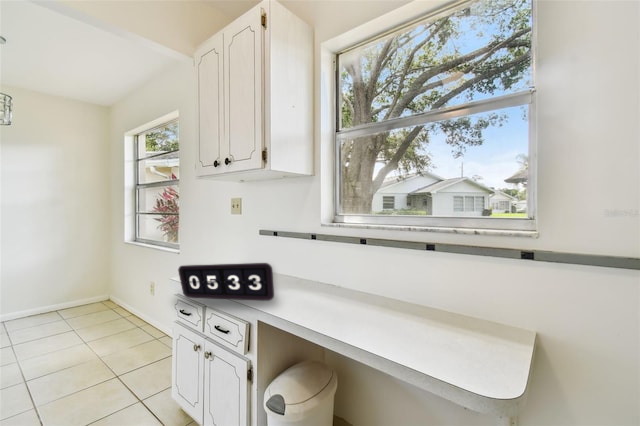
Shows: 5:33
